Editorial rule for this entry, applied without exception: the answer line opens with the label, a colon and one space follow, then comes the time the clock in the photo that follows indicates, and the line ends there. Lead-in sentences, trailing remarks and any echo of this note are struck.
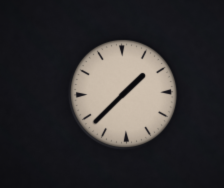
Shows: 1:38
